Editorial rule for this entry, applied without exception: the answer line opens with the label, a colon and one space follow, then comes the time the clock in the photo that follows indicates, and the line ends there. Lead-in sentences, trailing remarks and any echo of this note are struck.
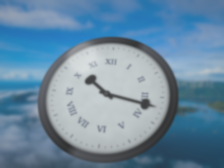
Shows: 10:17
